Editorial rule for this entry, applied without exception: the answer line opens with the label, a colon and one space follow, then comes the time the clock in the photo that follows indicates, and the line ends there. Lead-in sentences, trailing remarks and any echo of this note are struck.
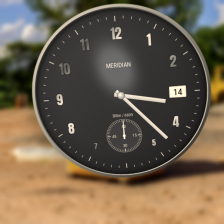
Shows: 3:23
